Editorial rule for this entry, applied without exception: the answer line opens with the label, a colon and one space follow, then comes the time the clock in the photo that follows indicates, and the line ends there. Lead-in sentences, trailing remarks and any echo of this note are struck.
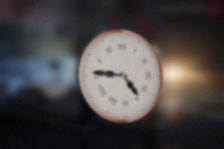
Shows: 4:46
